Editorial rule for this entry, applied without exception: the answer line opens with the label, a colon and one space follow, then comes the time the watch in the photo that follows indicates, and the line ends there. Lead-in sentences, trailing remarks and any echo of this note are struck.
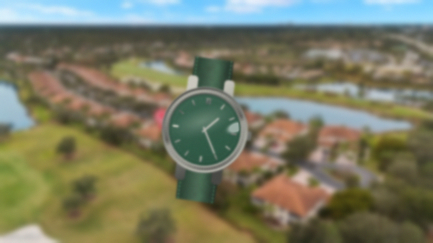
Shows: 1:25
